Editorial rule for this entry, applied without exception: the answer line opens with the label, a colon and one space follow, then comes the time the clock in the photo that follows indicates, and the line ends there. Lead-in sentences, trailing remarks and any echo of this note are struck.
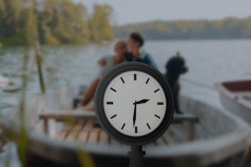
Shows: 2:31
